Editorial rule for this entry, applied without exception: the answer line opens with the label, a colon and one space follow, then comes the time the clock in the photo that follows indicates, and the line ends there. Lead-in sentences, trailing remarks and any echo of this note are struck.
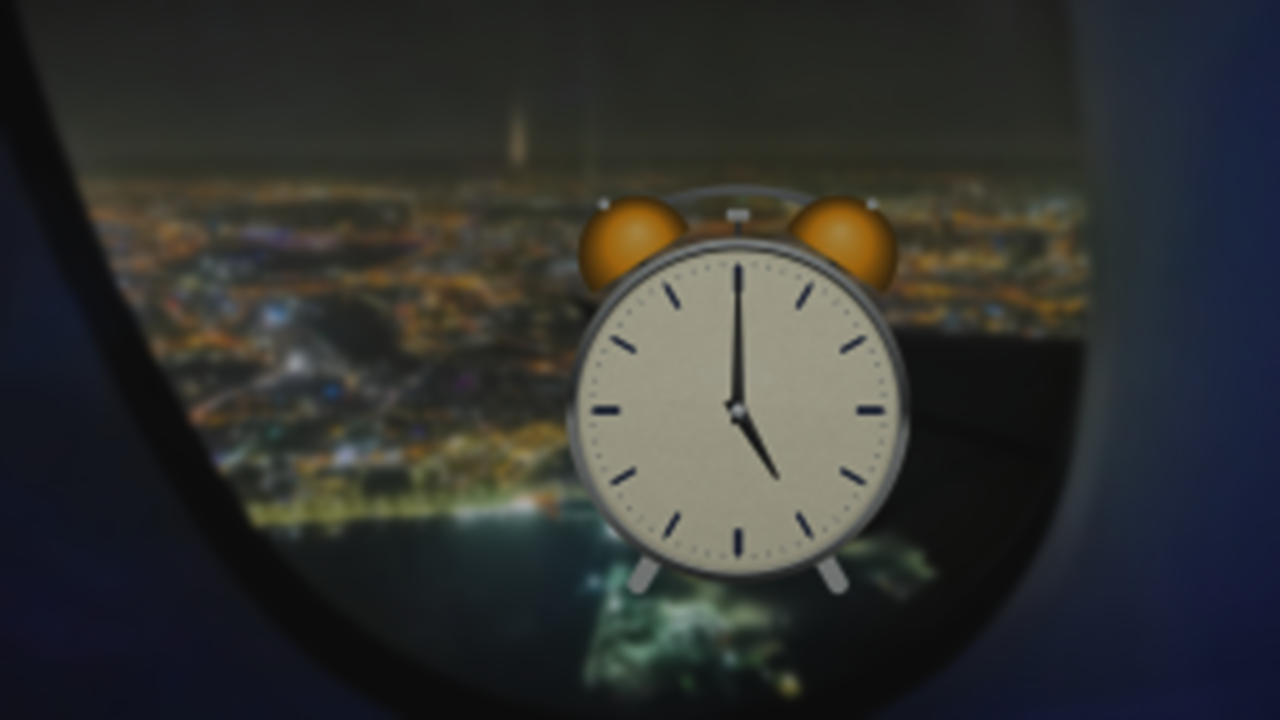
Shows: 5:00
